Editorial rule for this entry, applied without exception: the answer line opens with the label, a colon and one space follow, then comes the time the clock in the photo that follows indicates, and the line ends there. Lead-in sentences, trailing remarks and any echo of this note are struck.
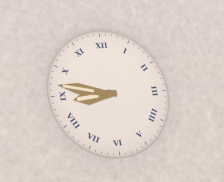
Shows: 8:47
